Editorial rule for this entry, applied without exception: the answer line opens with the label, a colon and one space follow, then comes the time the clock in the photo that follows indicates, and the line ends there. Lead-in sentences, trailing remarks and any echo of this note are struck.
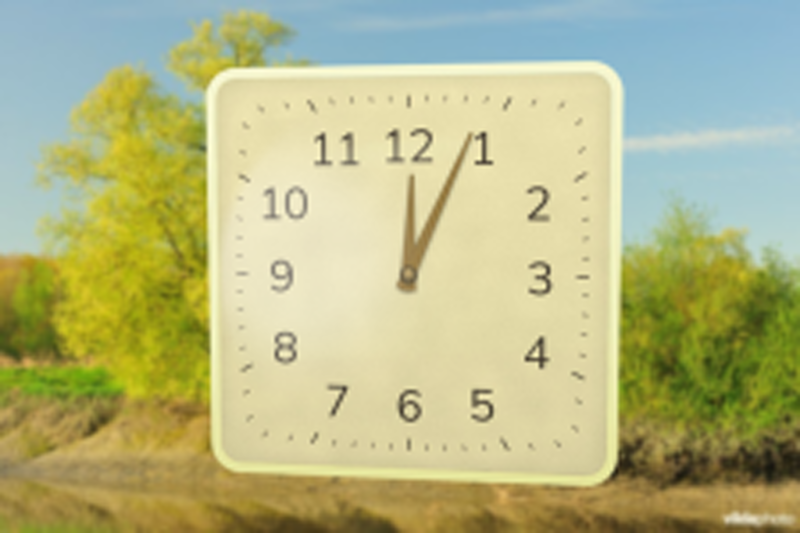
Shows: 12:04
